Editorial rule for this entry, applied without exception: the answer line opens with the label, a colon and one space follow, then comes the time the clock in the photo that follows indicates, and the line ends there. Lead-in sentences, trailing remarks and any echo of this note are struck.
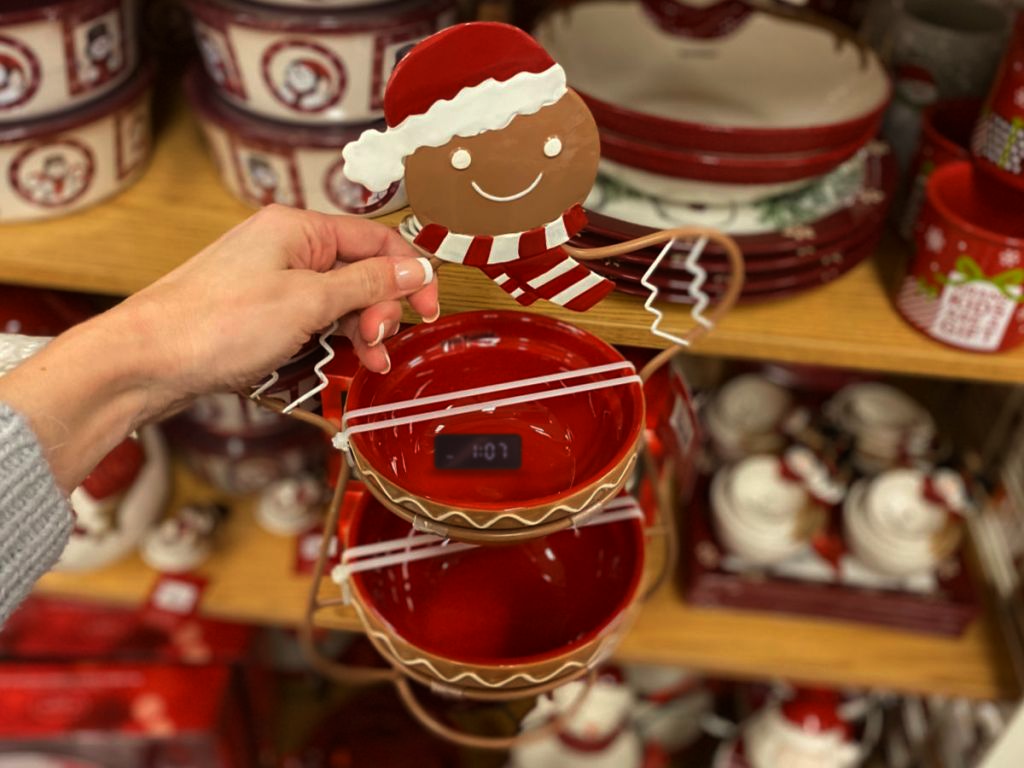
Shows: 1:07
